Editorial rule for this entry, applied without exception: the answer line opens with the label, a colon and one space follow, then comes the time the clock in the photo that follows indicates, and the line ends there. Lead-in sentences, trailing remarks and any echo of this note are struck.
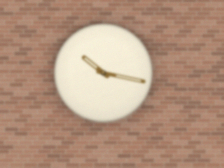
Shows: 10:17
